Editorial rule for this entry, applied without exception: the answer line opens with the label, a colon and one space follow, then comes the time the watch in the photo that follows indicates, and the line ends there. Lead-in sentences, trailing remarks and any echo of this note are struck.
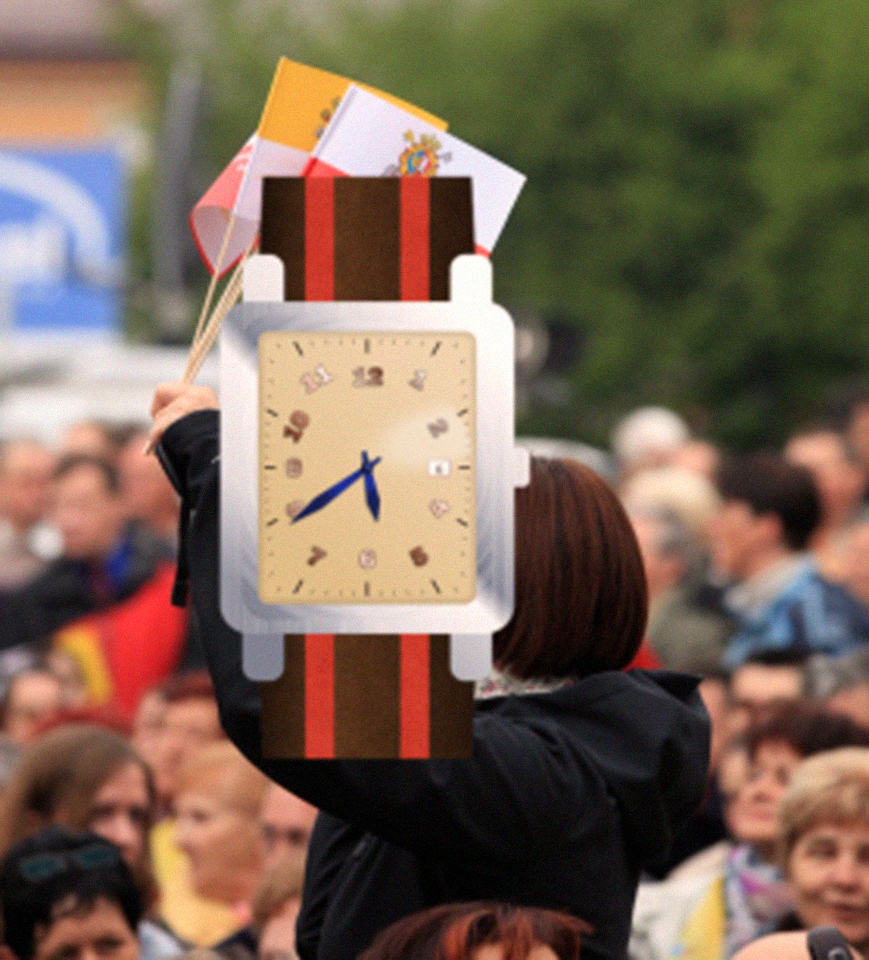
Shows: 5:39
